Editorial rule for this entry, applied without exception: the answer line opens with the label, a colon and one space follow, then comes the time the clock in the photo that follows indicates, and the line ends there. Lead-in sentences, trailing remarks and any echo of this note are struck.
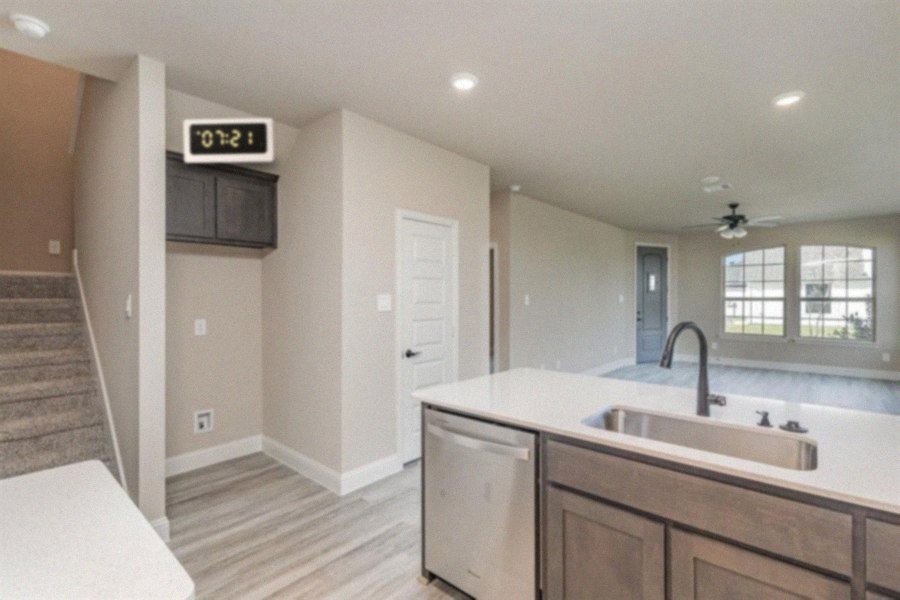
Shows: 7:21
